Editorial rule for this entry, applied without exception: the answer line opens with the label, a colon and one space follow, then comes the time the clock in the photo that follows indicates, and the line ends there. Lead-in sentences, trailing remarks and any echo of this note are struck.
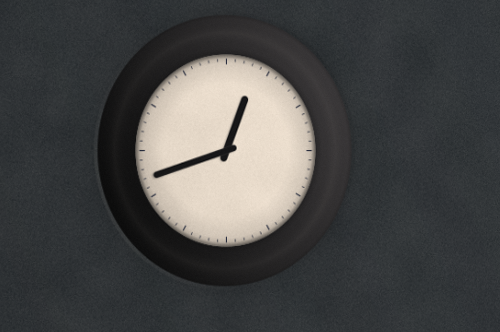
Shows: 12:42
